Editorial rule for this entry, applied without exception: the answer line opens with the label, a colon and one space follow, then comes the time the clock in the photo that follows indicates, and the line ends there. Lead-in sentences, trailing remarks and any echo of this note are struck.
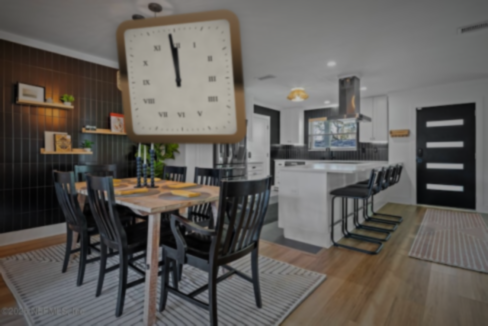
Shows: 11:59
